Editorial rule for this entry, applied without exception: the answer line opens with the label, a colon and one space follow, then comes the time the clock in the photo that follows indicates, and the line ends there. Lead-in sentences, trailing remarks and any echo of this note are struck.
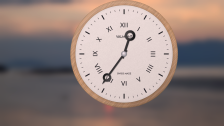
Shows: 12:36
